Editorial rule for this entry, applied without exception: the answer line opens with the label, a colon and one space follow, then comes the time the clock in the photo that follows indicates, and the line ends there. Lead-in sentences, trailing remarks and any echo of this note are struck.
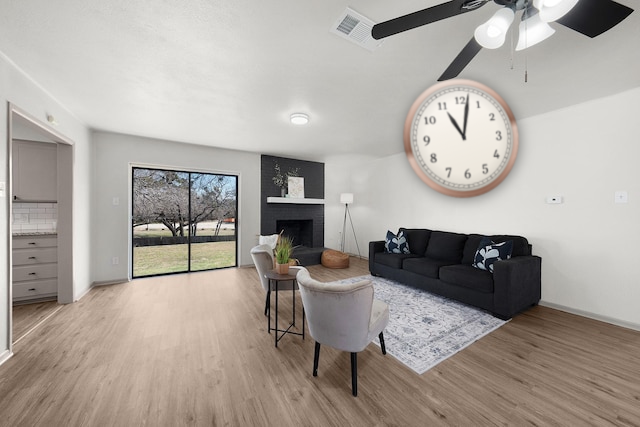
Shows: 11:02
